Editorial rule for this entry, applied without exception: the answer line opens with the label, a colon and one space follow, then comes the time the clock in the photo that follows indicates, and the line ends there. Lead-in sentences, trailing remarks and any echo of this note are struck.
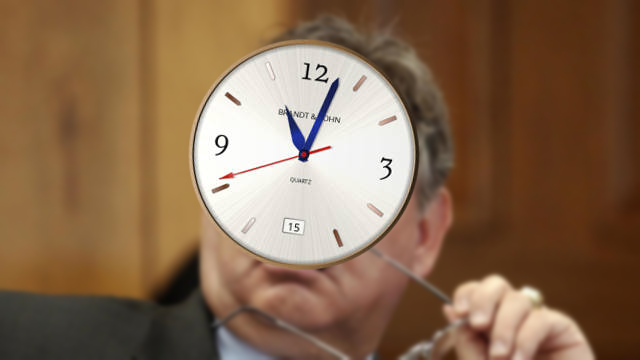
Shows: 11:02:41
